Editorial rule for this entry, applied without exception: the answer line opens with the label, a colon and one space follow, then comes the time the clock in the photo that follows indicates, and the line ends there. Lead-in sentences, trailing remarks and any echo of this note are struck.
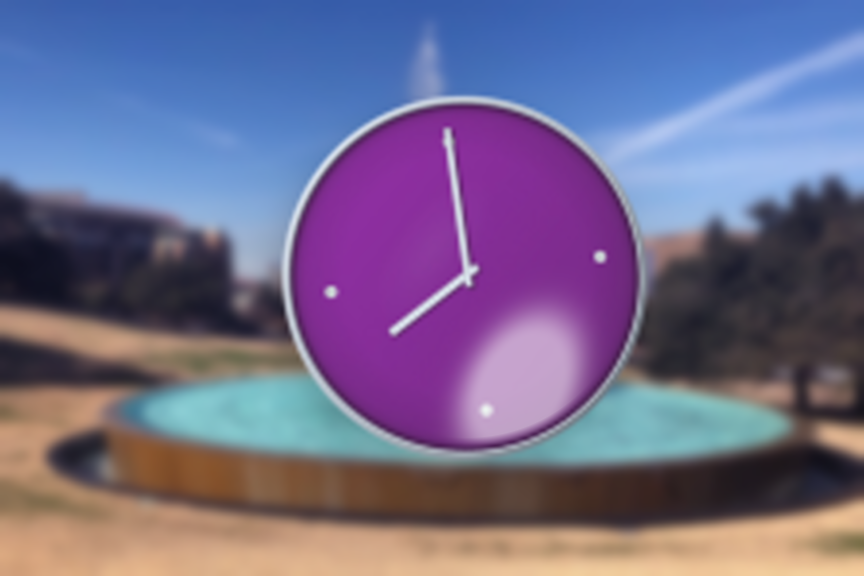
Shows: 8:00
